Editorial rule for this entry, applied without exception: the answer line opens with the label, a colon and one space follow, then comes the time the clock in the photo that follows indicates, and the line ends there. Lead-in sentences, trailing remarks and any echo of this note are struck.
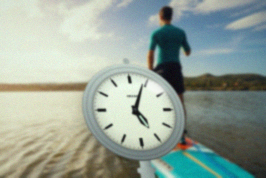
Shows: 5:04
